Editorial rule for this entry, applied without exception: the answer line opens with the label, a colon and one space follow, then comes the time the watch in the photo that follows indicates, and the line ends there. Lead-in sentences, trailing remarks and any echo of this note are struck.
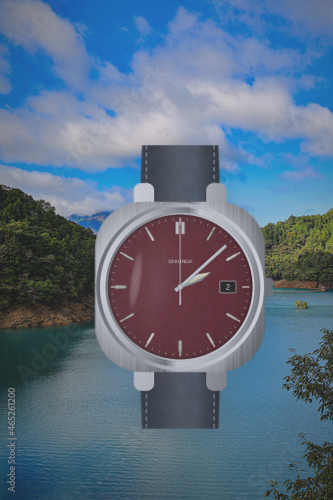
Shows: 2:08:00
